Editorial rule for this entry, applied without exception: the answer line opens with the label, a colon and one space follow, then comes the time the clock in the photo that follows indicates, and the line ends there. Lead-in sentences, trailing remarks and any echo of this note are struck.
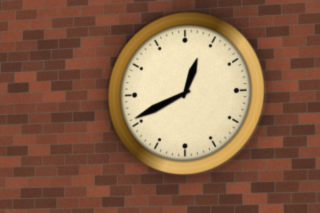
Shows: 12:41
